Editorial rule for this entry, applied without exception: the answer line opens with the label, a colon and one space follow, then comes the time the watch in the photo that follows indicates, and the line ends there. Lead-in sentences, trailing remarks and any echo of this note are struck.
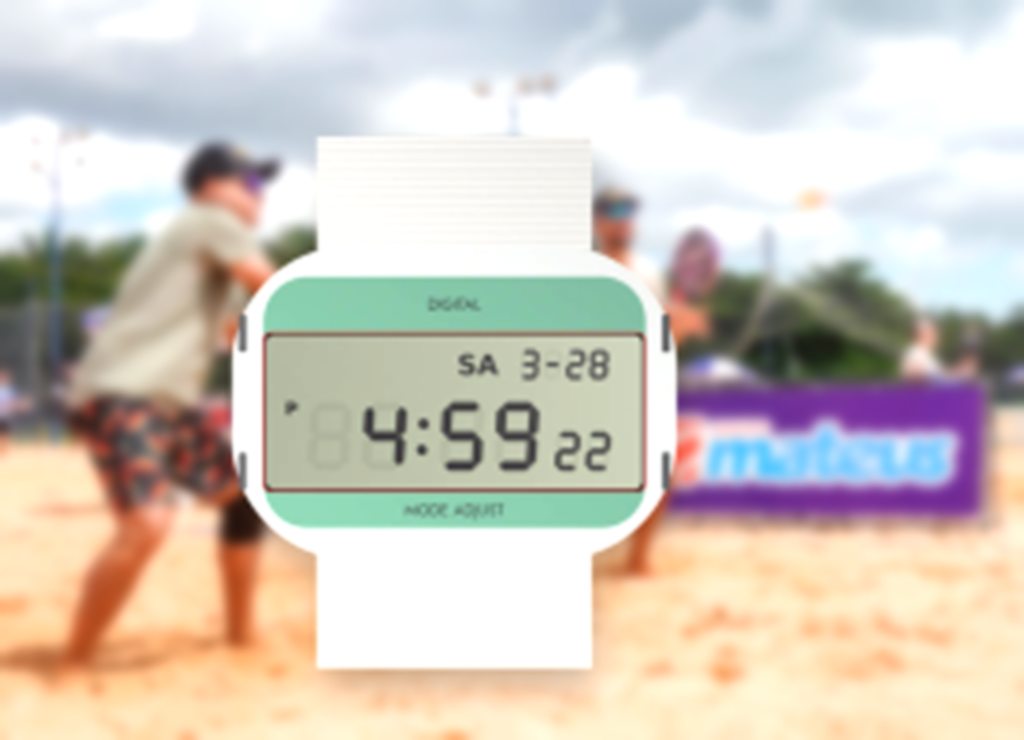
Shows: 4:59:22
